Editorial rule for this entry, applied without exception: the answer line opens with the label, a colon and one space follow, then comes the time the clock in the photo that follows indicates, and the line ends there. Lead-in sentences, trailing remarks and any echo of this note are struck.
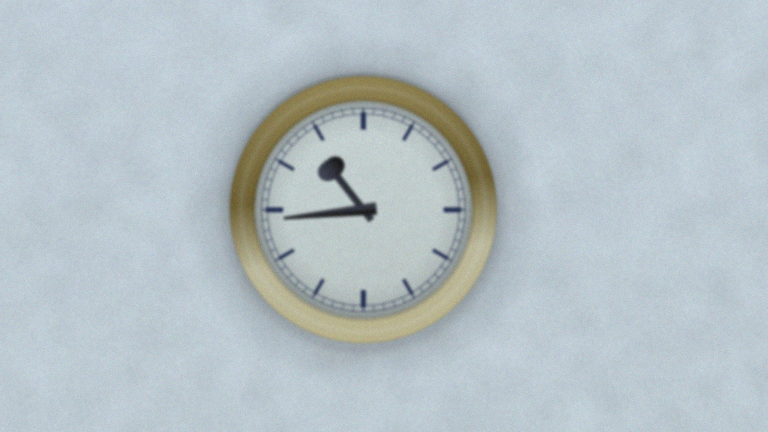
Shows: 10:44
